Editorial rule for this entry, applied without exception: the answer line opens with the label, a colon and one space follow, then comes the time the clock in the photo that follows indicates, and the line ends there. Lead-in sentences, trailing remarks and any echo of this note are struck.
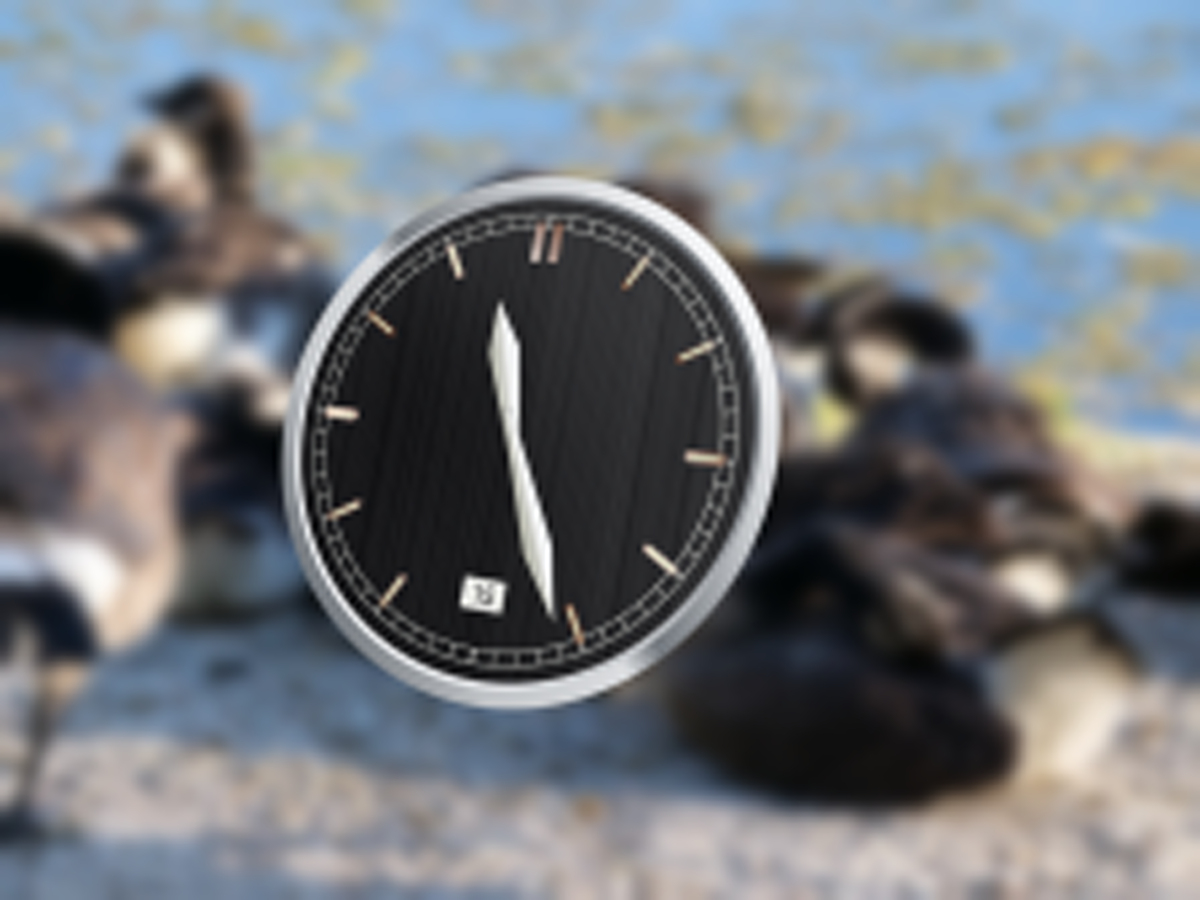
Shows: 11:26
